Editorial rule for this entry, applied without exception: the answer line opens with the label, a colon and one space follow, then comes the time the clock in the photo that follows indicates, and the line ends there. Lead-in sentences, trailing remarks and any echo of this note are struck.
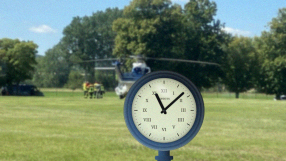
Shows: 11:08
